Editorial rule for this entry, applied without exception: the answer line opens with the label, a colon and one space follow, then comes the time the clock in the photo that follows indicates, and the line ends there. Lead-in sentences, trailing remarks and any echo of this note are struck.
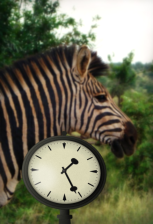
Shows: 1:26
